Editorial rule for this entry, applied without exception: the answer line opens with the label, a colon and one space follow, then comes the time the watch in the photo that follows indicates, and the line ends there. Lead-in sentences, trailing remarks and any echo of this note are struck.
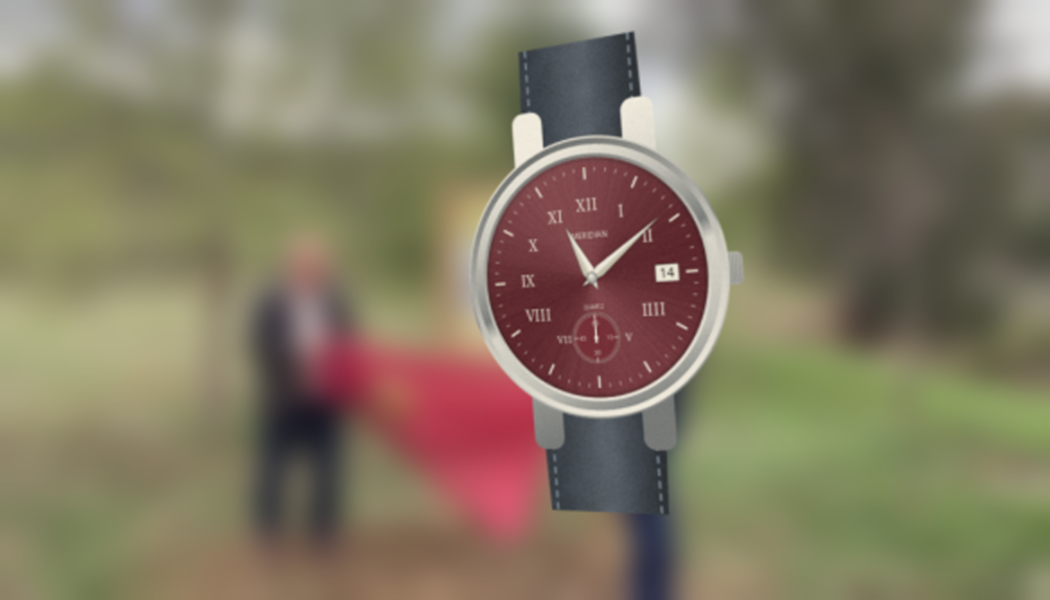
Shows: 11:09
